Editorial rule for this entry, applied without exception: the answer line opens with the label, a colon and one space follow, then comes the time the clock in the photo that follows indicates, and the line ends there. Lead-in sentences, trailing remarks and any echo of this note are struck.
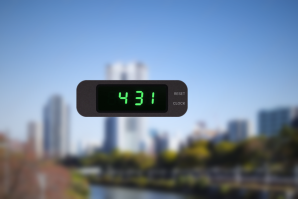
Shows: 4:31
